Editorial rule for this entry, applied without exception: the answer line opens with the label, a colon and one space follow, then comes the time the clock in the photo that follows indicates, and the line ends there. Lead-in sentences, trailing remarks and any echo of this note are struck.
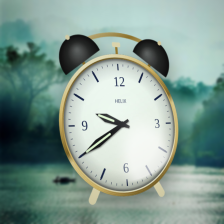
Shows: 9:40
